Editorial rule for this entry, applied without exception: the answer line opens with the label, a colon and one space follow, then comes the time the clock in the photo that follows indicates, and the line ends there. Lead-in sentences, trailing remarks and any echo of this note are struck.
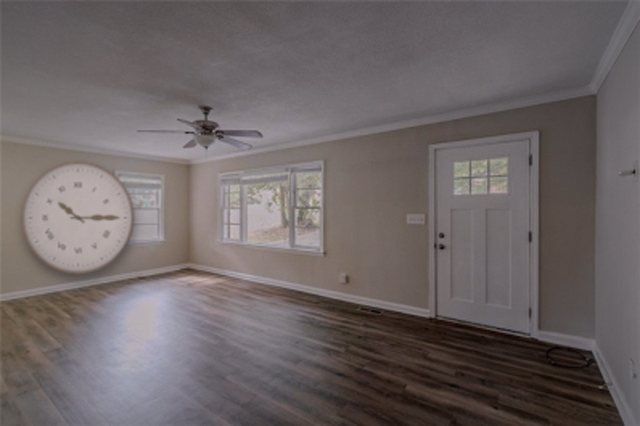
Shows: 10:15
